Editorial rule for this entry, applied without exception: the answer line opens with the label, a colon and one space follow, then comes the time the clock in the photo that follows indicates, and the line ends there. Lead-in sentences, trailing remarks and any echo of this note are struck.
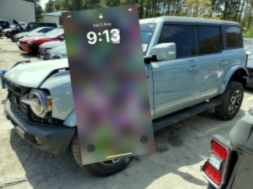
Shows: 9:13
